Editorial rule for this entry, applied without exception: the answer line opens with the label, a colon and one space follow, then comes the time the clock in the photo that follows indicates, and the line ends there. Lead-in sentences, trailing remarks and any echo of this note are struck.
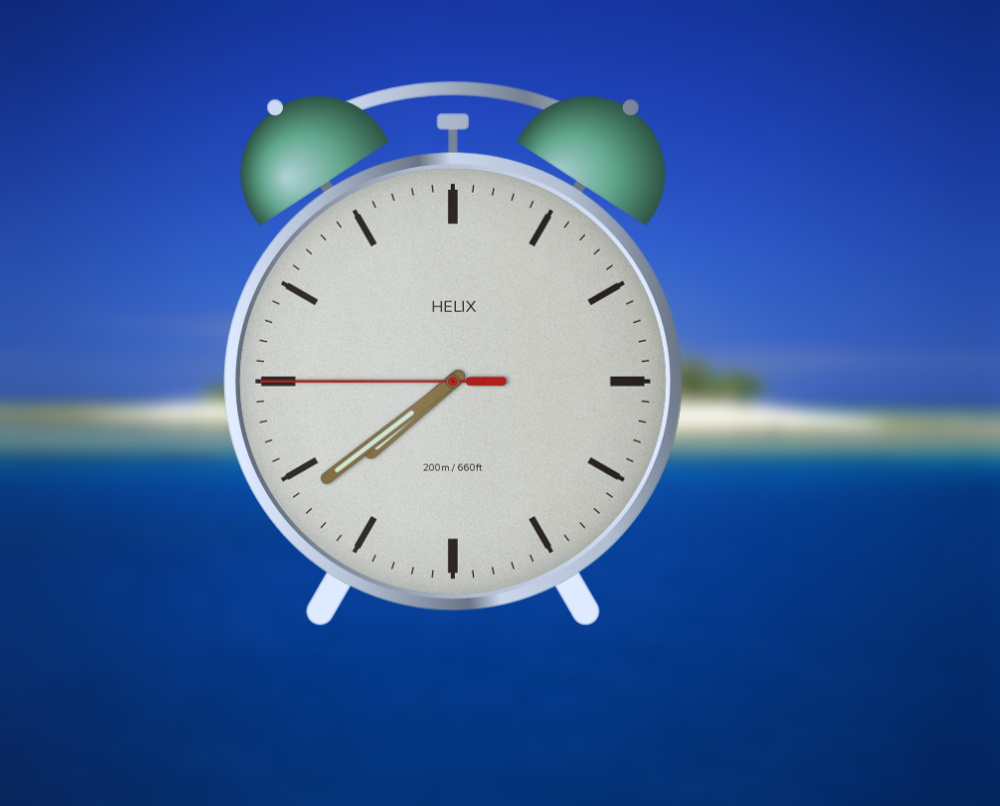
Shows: 7:38:45
